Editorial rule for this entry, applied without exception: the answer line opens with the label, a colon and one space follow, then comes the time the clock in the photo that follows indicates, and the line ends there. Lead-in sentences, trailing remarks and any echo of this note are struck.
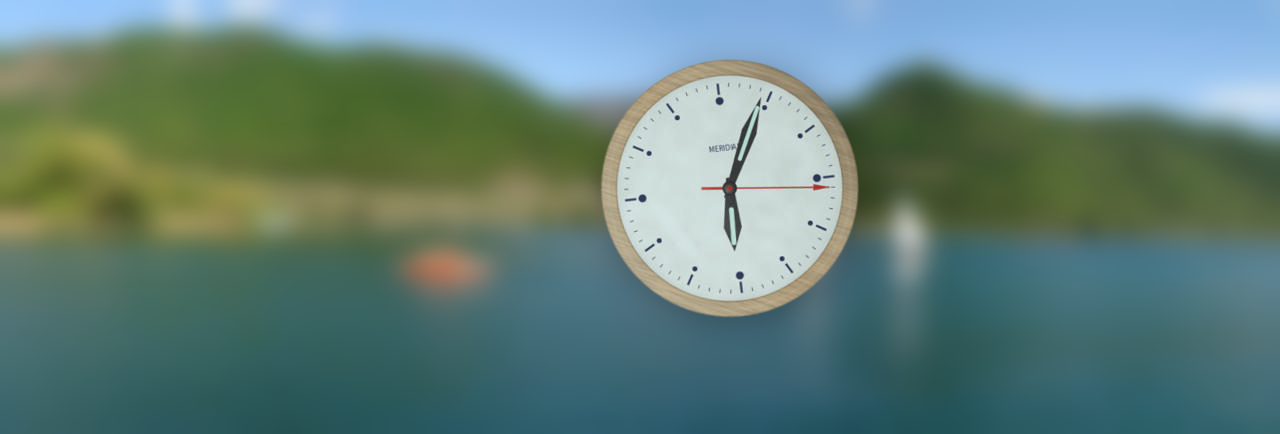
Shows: 6:04:16
